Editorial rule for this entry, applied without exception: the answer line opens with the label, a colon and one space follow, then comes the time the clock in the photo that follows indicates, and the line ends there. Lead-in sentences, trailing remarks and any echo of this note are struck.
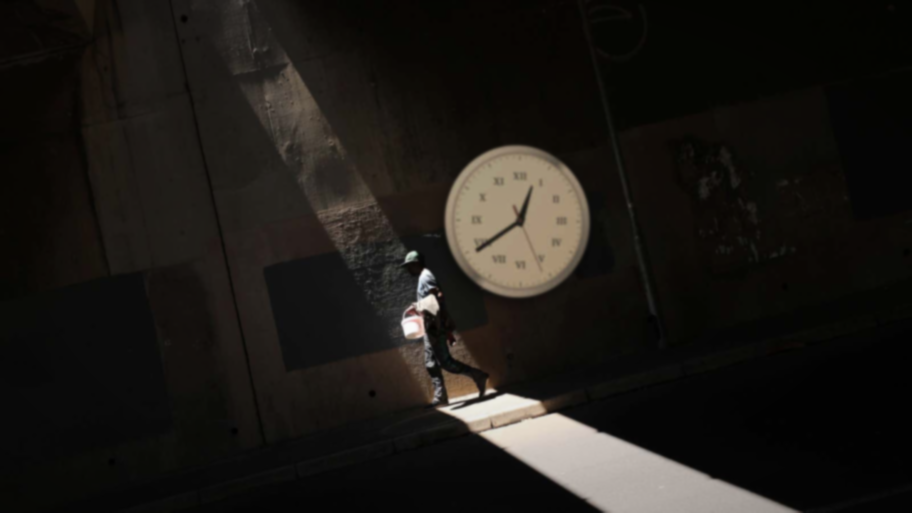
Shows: 12:39:26
